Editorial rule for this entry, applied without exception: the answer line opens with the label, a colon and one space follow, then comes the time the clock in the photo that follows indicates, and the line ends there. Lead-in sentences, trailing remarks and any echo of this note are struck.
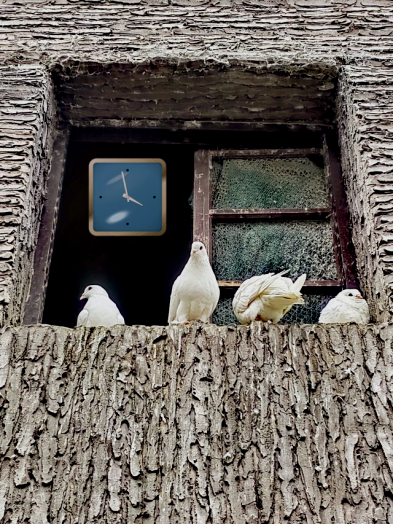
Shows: 3:58
